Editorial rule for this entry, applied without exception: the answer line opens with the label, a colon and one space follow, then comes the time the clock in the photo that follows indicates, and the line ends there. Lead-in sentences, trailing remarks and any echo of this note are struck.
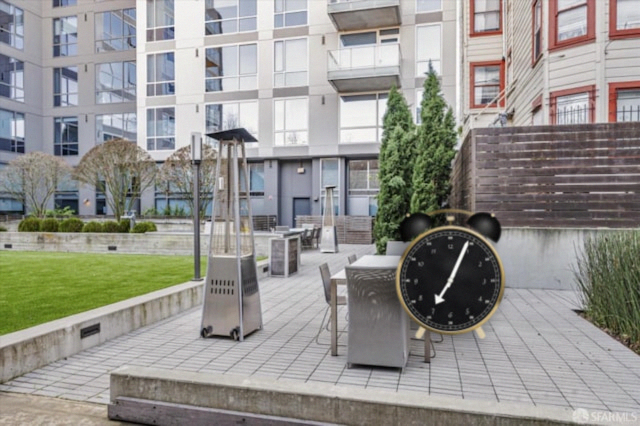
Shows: 7:04
